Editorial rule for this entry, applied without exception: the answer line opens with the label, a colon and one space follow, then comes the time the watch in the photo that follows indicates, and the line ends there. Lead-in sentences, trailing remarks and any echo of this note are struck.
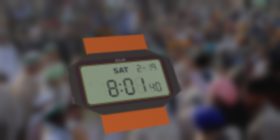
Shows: 8:01:40
